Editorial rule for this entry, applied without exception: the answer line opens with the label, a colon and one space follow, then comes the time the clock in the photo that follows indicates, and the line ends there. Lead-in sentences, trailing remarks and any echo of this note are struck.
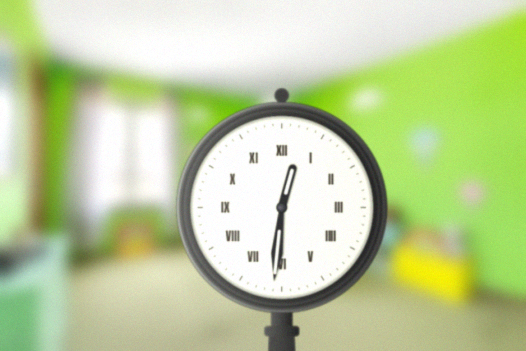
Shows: 12:31
